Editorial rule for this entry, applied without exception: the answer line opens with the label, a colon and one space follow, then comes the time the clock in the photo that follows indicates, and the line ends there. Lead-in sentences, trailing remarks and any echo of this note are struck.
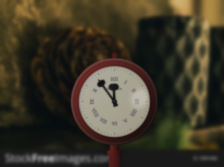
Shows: 11:54
